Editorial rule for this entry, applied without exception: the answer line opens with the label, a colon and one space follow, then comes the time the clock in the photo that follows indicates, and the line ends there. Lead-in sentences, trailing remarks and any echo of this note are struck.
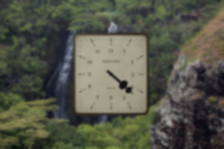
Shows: 4:22
